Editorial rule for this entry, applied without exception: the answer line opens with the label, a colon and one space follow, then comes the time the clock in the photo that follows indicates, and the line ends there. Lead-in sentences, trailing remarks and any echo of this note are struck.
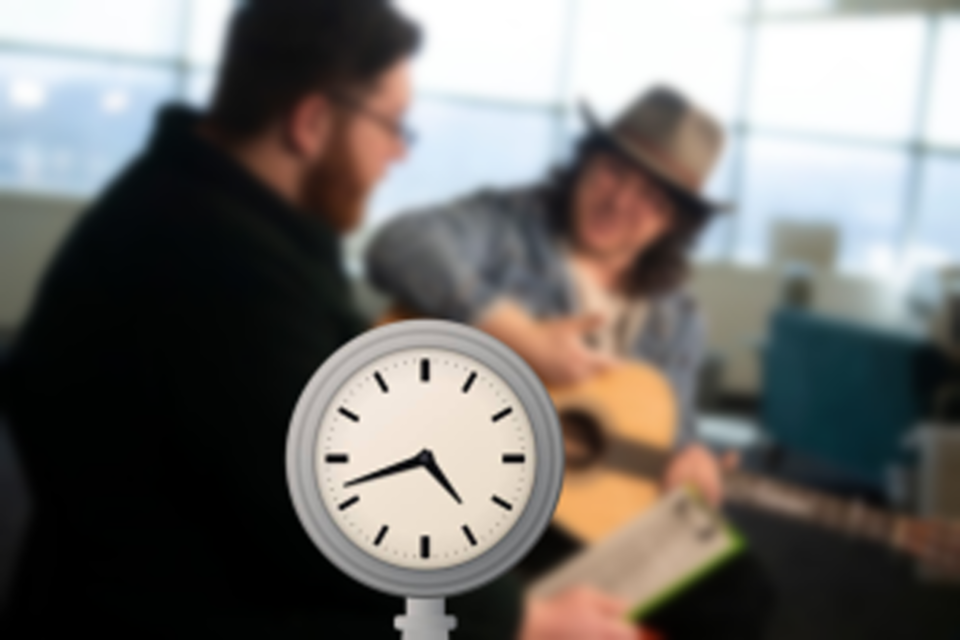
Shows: 4:42
